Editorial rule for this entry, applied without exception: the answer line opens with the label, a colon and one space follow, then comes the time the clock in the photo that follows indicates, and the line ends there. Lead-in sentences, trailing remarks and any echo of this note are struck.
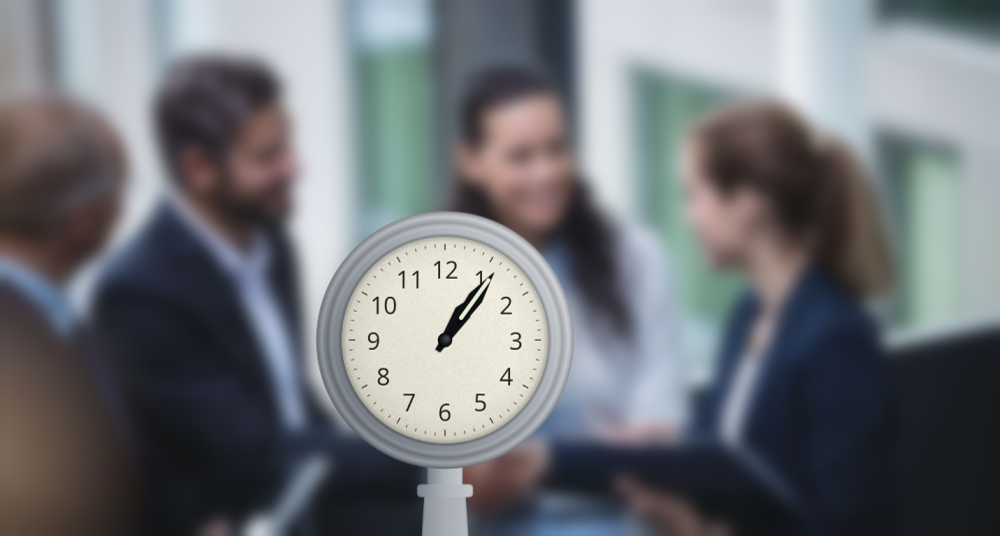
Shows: 1:06
